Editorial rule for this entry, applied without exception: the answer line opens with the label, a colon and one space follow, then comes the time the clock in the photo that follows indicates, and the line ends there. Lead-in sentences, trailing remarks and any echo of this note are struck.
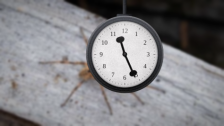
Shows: 11:26
